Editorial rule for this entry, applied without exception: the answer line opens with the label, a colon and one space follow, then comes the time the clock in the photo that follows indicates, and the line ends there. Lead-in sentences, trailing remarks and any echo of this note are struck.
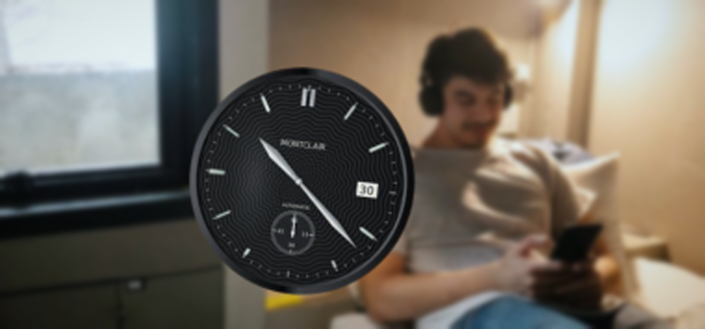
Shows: 10:22
